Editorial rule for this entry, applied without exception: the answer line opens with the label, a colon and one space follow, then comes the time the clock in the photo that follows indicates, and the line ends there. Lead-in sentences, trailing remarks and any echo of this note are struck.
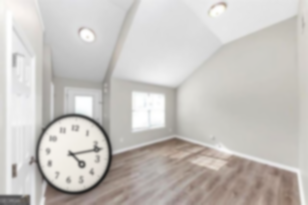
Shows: 4:12
